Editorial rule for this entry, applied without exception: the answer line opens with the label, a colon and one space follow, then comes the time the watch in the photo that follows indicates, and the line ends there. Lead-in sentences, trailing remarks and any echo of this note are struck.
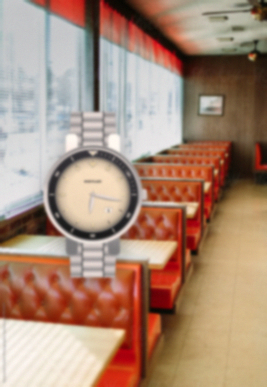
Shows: 6:17
